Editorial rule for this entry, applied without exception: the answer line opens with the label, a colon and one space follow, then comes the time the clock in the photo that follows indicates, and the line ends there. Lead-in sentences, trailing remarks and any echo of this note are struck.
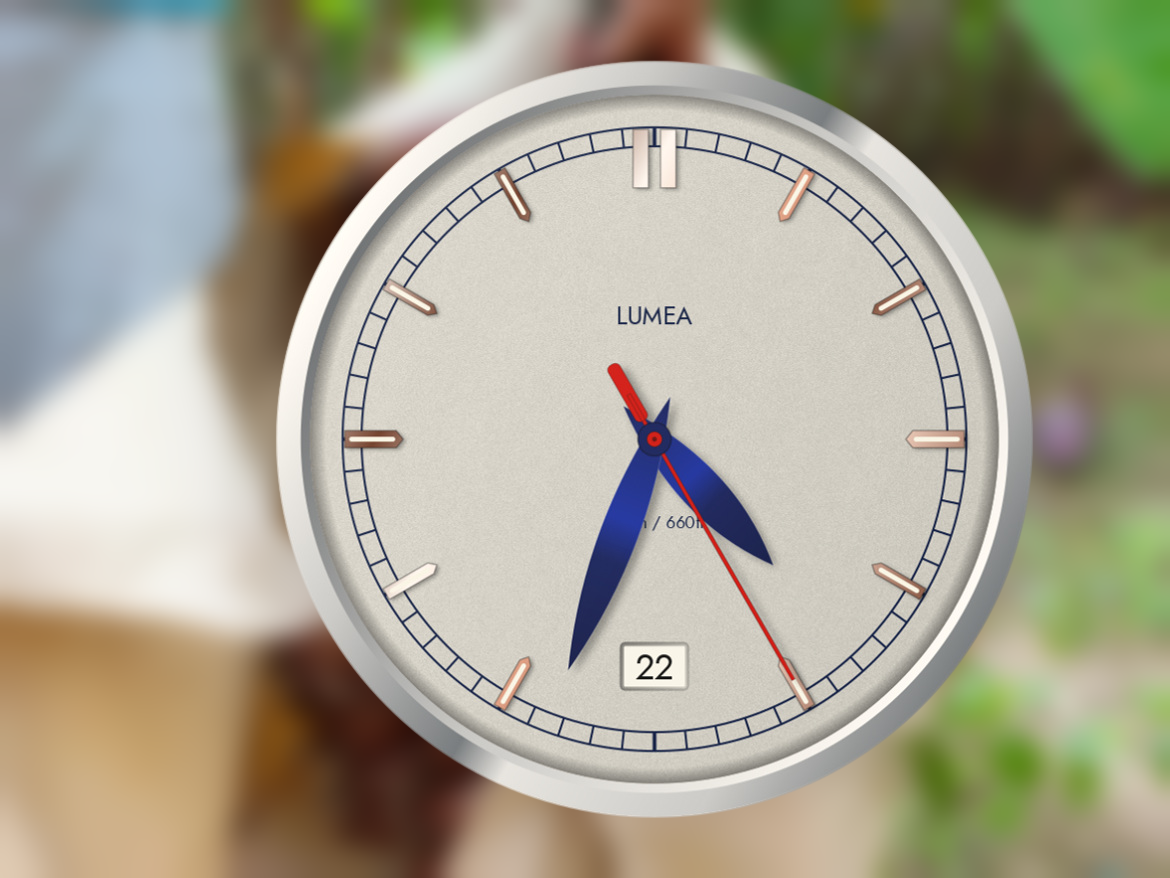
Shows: 4:33:25
